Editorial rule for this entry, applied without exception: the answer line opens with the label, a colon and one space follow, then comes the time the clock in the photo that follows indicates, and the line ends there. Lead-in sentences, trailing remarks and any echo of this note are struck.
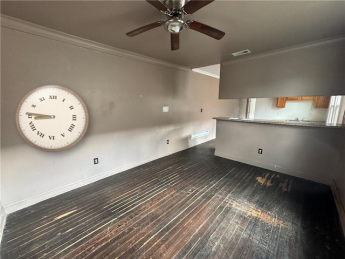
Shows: 8:46
